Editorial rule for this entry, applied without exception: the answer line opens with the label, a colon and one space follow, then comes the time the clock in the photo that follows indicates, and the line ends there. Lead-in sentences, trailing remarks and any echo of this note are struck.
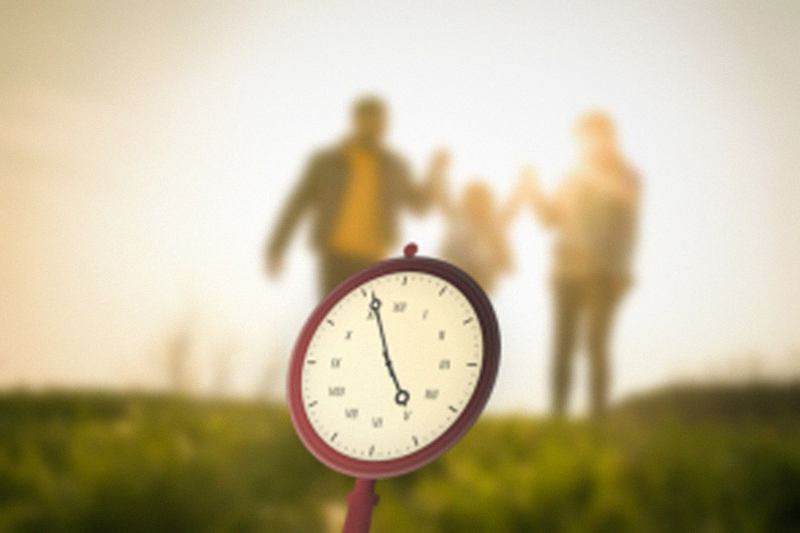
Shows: 4:56
